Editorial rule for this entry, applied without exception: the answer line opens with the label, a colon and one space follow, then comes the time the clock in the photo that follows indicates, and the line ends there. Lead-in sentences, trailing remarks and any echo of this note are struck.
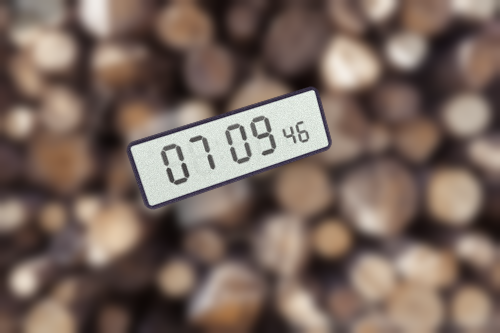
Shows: 7:09:46
